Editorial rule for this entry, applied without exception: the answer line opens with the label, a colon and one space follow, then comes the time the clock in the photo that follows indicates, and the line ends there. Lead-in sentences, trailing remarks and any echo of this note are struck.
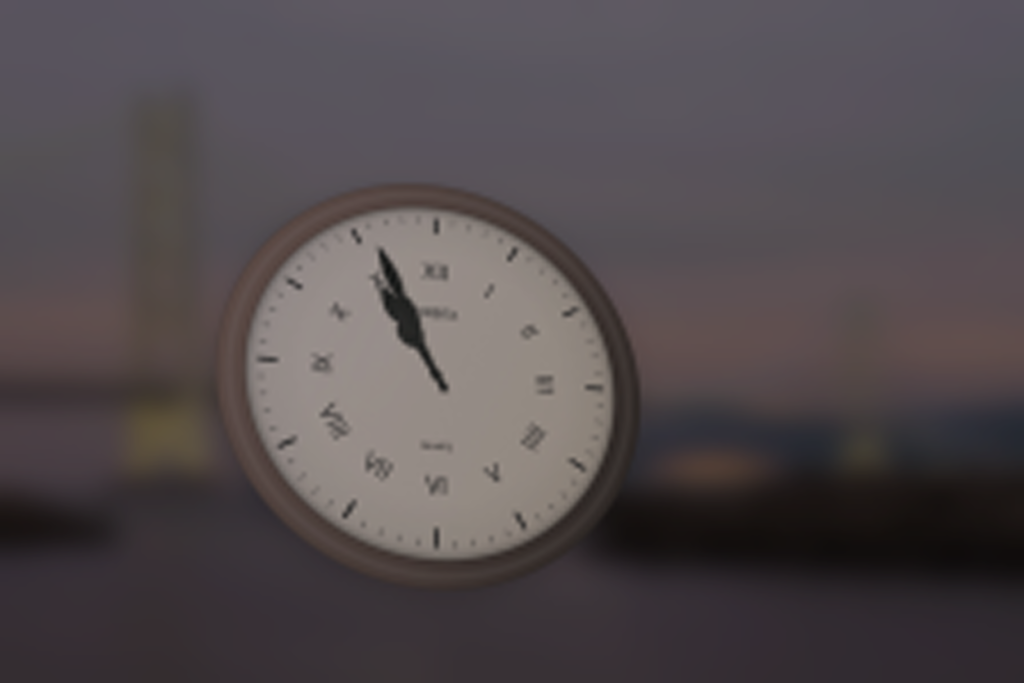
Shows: 10:56
